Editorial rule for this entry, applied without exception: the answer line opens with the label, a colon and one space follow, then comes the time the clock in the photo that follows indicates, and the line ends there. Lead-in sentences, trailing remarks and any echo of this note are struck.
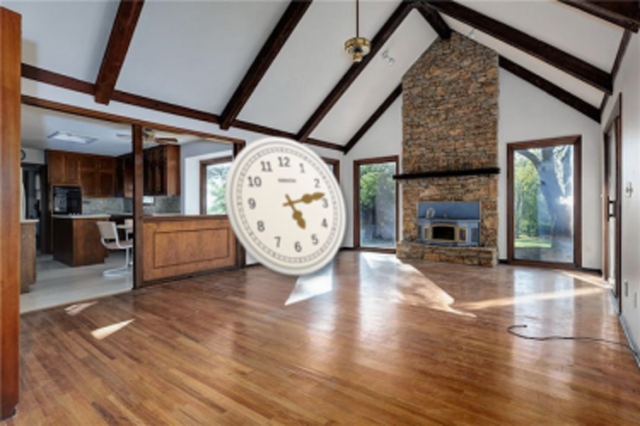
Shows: 5:13
